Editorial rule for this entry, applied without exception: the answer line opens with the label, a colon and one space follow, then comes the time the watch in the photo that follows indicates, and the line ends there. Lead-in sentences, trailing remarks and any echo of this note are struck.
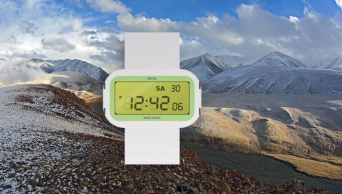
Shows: 12:42:06
